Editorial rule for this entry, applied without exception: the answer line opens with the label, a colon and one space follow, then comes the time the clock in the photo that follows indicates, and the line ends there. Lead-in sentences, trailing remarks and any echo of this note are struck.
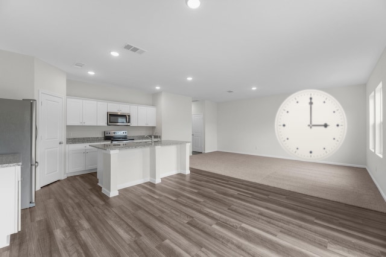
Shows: 3:00
